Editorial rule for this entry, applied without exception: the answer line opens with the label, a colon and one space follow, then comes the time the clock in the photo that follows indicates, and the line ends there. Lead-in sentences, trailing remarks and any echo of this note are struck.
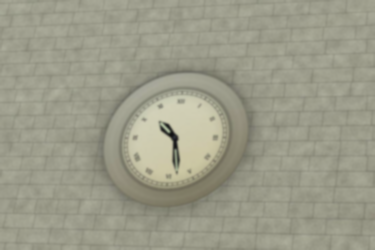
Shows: 10:28
